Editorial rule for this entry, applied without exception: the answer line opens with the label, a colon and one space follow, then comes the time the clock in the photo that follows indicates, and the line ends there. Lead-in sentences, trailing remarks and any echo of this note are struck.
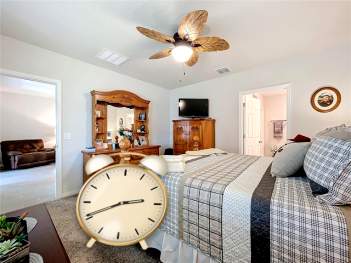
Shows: 2:41
